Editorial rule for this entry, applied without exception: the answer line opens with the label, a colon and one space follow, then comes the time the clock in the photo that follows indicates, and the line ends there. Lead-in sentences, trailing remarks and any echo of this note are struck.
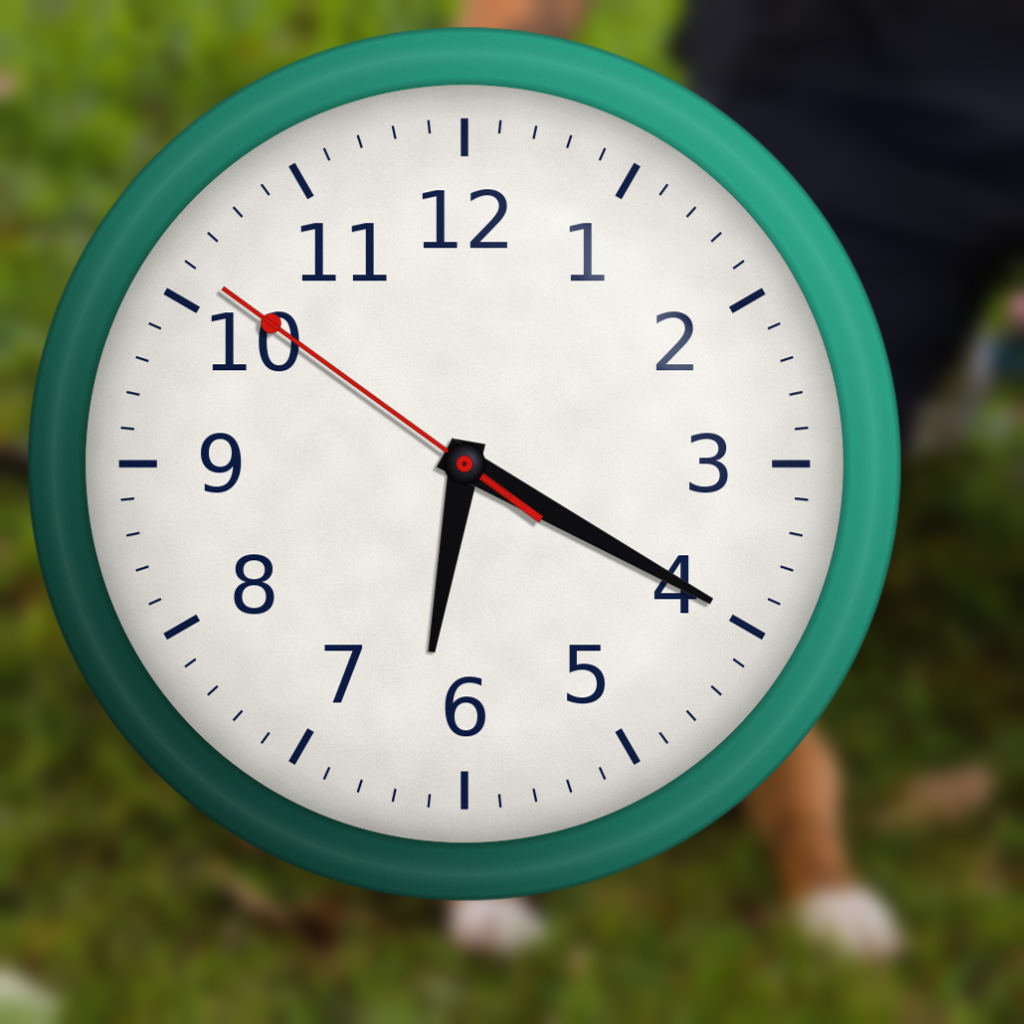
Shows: 6:19:51
